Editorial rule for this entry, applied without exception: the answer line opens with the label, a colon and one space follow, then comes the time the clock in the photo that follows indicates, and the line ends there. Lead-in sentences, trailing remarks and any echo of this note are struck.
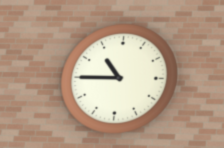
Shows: 10:45
